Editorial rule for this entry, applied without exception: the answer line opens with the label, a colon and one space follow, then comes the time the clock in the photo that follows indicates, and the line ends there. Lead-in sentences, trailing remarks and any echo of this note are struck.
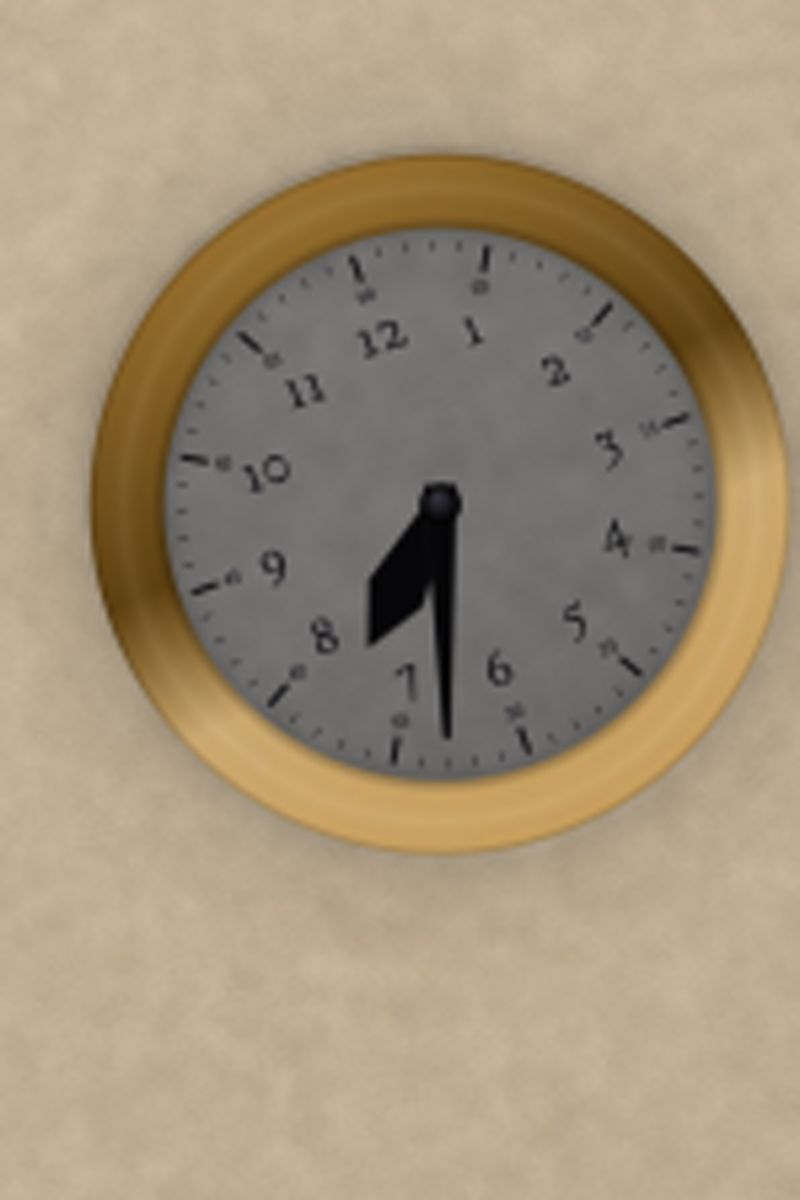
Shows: 7:33
